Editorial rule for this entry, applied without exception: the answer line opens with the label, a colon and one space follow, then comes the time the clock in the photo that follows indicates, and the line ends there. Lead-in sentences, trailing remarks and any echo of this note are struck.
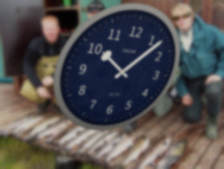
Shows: 10:07
